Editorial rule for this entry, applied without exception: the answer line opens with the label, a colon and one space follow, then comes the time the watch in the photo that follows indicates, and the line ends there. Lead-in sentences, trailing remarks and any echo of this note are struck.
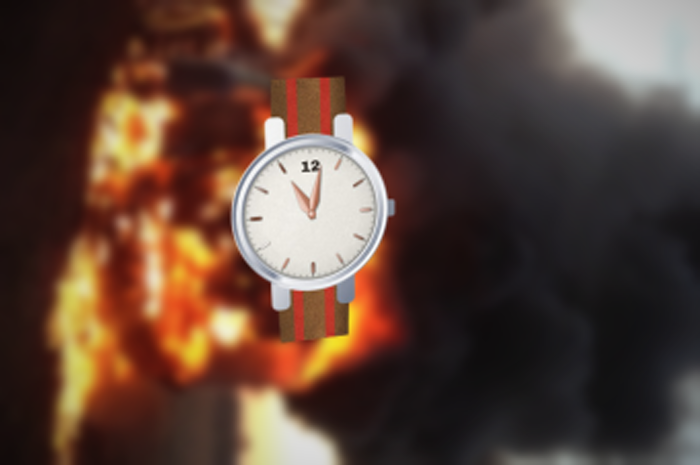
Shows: 11:02
